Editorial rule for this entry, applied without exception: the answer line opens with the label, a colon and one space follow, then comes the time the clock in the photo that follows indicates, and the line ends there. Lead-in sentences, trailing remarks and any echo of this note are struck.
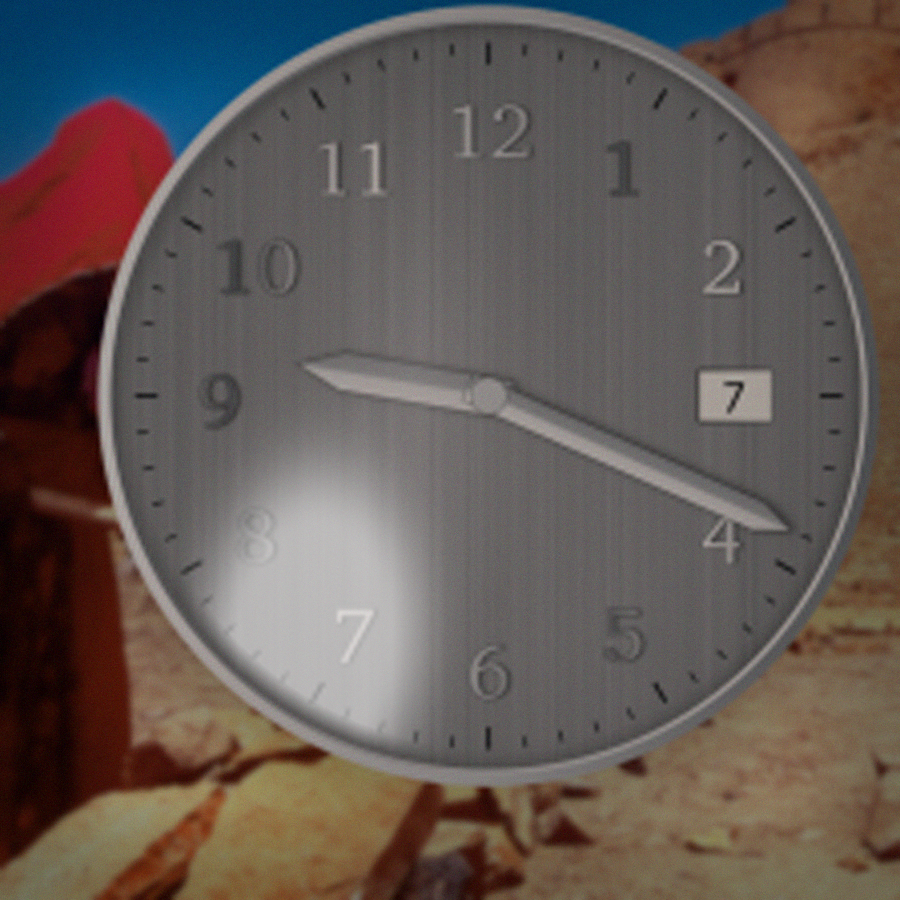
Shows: 9:19
